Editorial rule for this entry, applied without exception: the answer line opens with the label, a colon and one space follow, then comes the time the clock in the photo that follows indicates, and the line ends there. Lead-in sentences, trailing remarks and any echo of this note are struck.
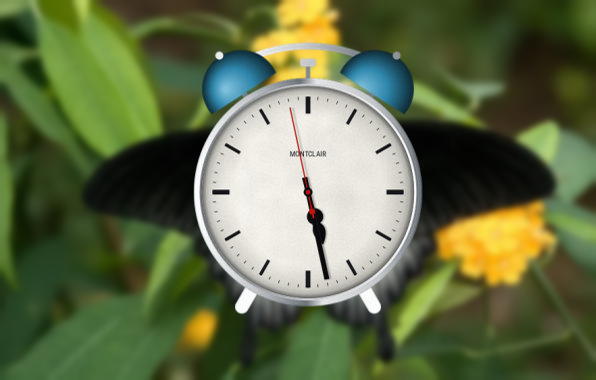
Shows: 5:27:58
